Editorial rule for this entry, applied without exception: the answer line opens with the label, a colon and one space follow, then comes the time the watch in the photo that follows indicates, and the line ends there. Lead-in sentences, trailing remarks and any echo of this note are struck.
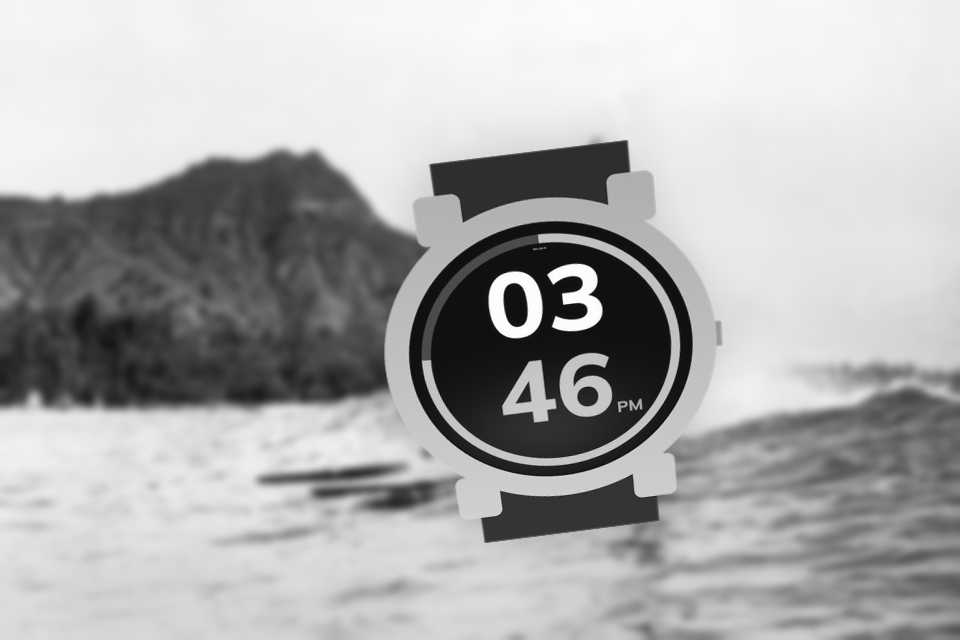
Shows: 3:46
